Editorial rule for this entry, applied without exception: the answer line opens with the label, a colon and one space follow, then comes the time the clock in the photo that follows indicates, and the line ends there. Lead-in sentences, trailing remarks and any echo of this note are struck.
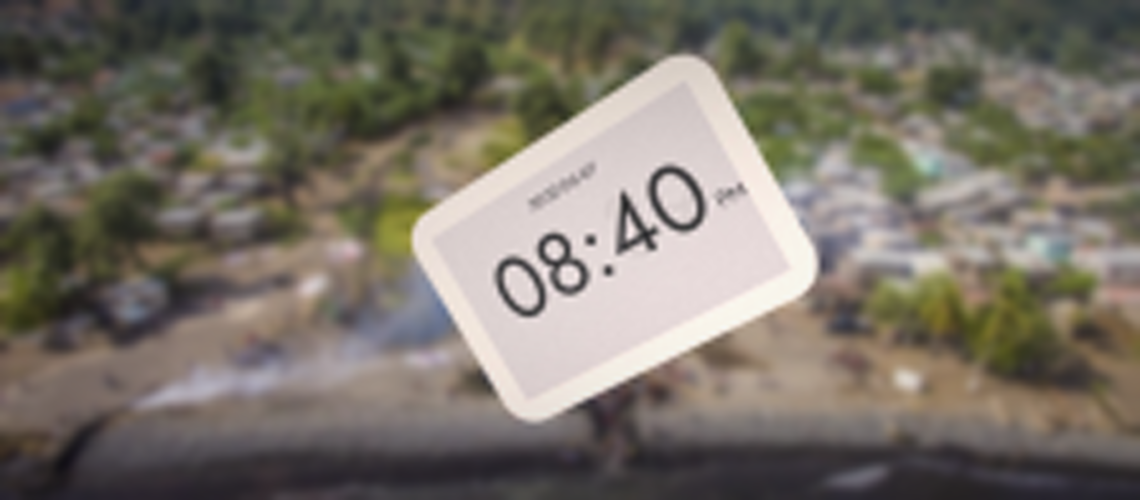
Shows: 8:40
